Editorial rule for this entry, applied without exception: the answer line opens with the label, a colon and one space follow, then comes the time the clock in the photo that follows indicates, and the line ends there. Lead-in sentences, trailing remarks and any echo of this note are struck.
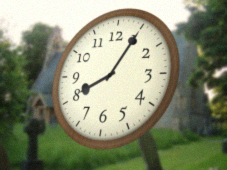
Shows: 8:05
